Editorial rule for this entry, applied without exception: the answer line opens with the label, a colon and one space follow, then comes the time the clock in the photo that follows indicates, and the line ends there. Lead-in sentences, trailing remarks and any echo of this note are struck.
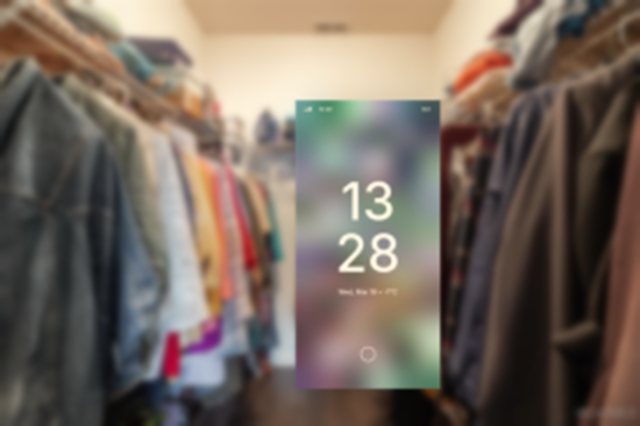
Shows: 13:28
